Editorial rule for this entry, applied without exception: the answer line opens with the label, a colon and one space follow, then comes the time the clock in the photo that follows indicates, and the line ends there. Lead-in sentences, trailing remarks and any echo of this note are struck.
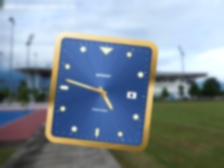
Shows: 4:47
